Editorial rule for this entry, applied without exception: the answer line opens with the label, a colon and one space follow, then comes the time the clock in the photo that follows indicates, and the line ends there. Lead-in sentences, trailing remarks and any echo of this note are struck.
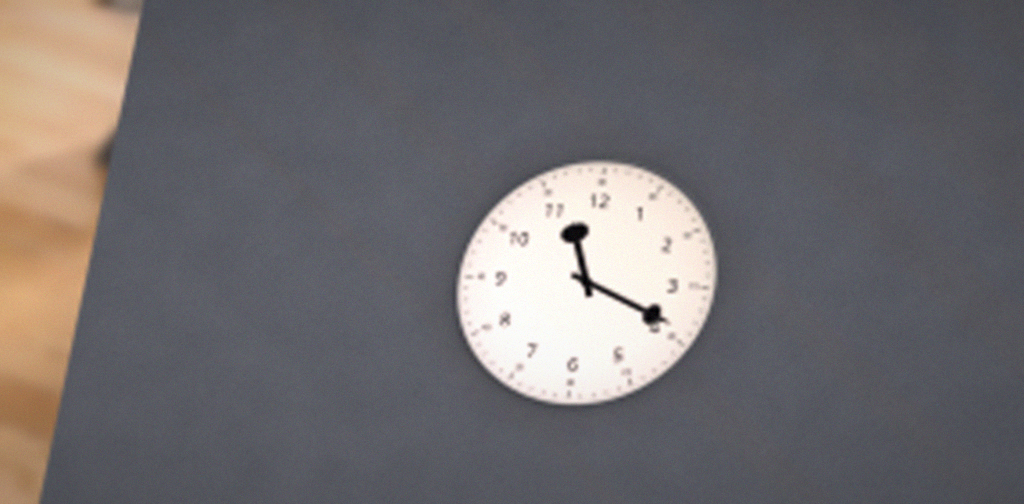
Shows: 11:19
